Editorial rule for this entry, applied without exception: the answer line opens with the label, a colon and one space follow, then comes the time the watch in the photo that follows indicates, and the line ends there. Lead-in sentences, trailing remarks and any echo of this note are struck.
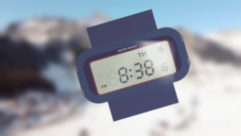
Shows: 8:38
